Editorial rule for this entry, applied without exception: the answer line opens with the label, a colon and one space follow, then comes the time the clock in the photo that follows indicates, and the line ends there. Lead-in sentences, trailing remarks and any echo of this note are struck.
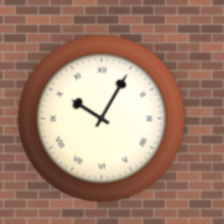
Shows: 10:05
